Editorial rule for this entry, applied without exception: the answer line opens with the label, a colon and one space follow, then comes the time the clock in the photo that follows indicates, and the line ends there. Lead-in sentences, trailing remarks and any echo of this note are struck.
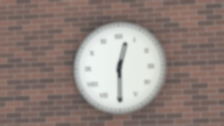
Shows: 12:30
